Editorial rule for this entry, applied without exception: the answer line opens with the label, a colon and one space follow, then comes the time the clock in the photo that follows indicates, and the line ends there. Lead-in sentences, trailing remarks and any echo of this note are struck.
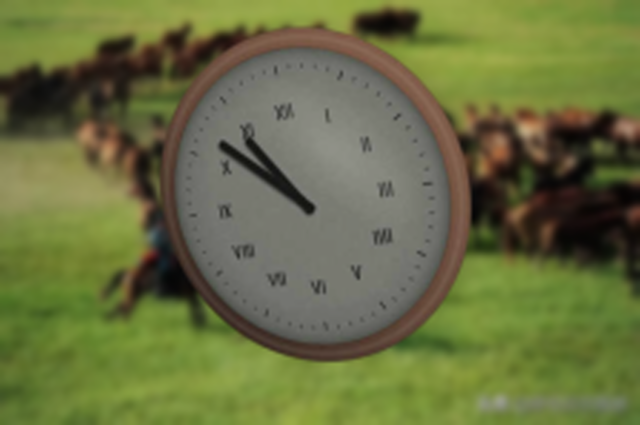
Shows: 10:52
